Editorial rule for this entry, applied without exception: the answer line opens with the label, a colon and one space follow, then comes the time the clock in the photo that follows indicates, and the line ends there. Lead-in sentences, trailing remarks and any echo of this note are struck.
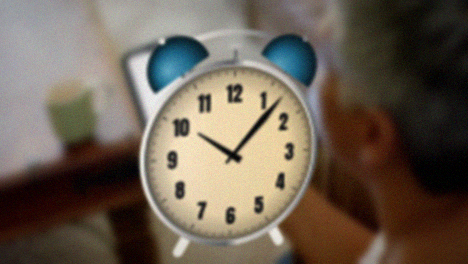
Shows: 10:07
